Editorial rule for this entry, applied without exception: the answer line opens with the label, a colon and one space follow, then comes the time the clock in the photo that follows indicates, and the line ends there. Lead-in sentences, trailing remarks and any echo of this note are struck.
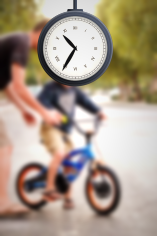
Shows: 10:35
